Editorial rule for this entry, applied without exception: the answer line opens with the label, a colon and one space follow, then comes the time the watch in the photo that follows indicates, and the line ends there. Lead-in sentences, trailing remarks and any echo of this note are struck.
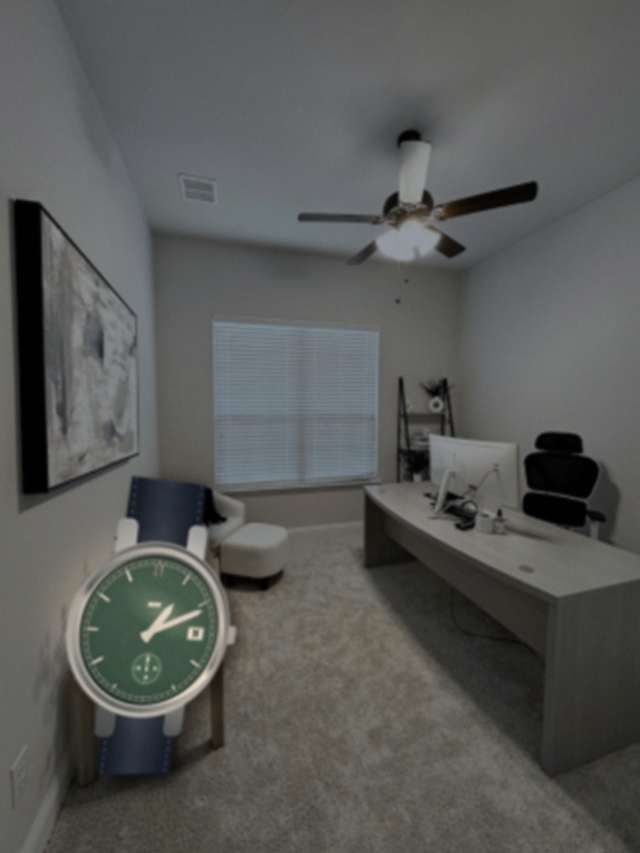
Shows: 1:11
